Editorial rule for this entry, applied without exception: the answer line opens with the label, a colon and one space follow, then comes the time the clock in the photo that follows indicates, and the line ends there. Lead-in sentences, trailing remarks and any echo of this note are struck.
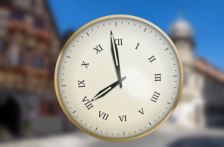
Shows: 7:59
